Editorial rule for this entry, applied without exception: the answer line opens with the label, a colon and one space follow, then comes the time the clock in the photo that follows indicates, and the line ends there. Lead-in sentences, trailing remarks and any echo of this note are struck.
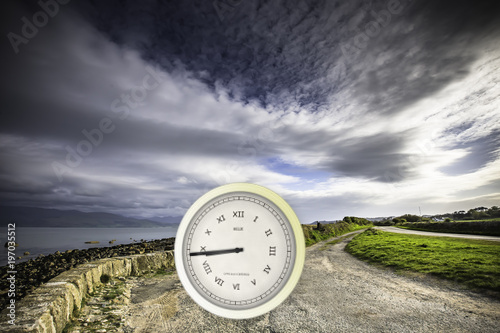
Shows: 8:44
